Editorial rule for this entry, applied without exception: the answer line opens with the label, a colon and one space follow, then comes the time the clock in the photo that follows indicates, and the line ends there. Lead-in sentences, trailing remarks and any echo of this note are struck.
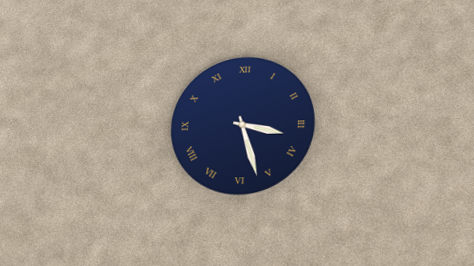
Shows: 3:27
